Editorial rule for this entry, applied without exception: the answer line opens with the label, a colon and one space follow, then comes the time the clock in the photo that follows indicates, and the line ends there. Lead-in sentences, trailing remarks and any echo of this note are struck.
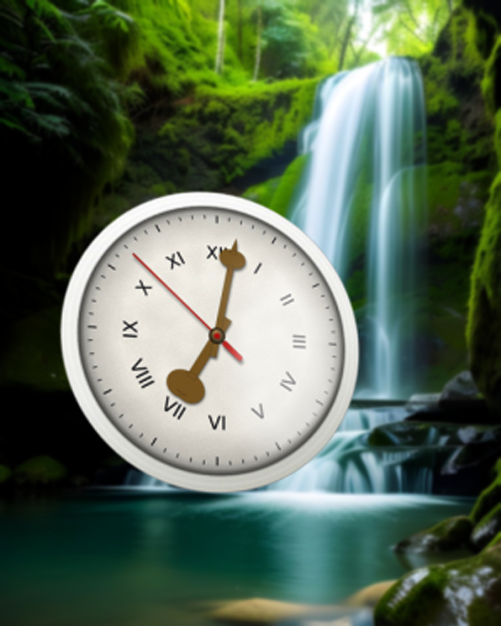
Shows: 7:01:52
